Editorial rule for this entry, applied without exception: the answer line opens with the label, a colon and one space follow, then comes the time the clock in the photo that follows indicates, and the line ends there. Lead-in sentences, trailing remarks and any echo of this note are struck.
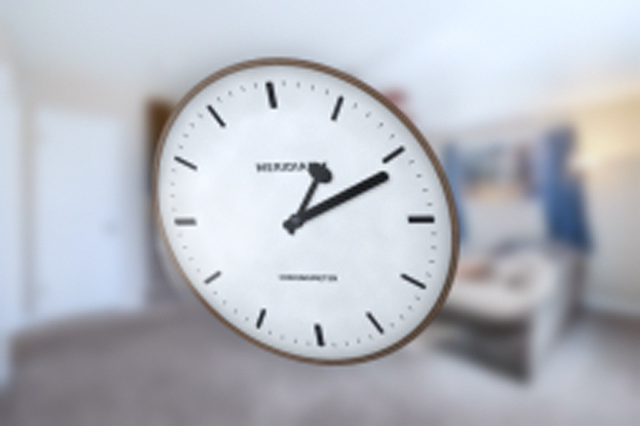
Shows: 1:11
